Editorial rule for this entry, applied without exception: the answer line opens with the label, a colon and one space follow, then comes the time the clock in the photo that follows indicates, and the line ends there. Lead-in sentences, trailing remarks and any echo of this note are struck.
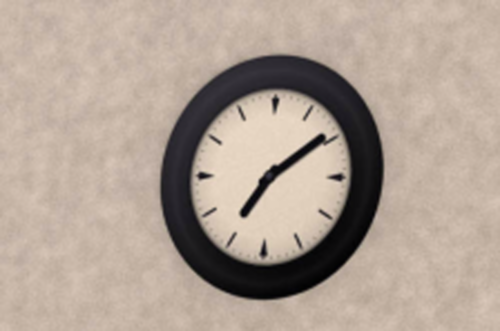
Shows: 7:09
